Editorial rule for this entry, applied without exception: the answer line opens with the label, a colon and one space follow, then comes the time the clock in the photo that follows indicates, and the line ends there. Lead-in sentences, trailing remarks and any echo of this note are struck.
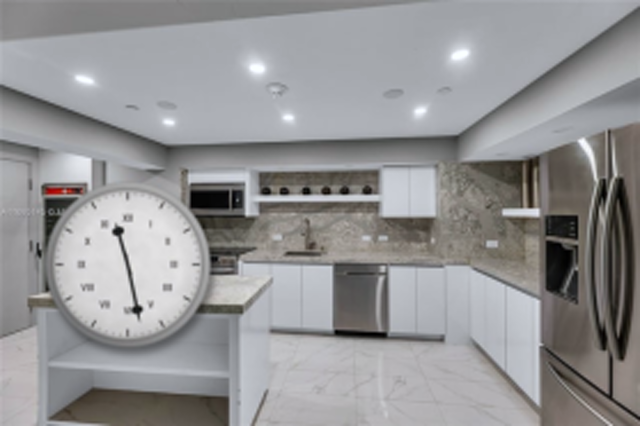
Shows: 11:28
